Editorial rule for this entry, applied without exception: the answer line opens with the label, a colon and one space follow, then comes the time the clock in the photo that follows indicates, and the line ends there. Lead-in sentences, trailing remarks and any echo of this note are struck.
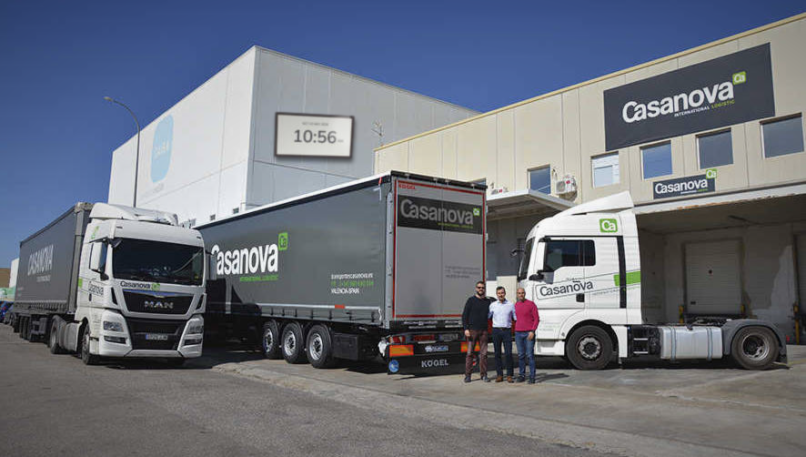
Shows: 10:56
